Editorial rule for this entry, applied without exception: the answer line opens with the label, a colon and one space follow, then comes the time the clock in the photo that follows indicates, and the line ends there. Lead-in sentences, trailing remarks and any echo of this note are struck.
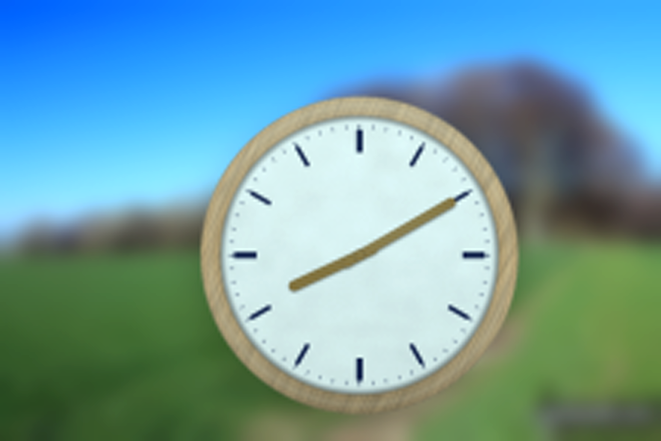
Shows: 8:10
